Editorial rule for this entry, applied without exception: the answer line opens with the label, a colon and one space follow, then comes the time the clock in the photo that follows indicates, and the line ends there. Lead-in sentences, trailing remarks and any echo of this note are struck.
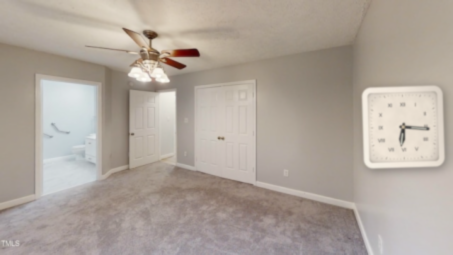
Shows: 6:16
